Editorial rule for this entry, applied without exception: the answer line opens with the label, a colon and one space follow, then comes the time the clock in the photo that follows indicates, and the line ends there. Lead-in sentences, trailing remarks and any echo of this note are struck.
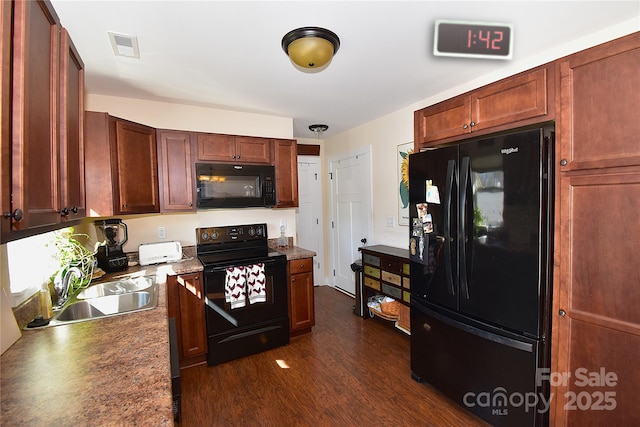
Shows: 1:42
